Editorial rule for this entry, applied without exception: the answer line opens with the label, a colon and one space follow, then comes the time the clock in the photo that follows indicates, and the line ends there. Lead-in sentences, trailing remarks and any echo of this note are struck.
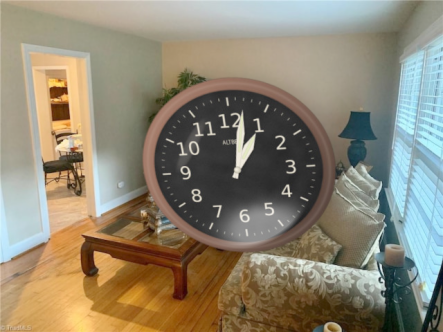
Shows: 1:02
